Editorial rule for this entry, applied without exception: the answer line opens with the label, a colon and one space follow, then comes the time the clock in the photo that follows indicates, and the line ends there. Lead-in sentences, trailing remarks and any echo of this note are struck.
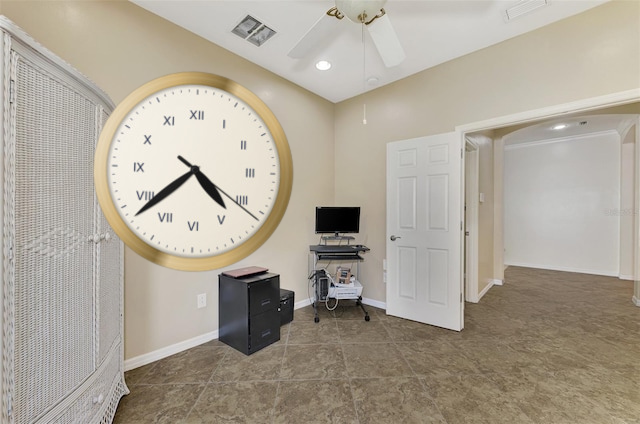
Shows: 4:38:21
